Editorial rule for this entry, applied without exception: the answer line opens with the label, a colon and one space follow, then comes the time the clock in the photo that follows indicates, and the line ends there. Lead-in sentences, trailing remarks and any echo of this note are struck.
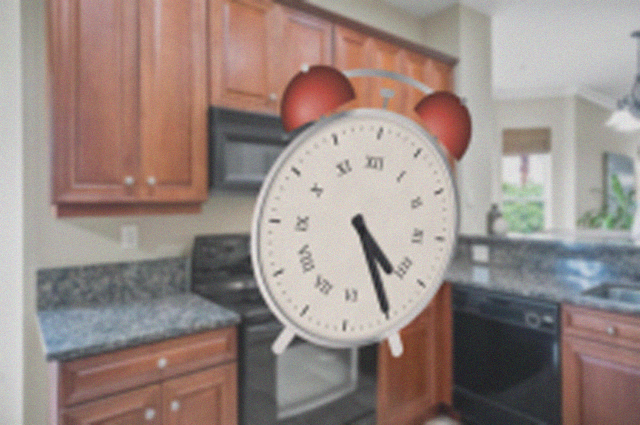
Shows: 4:25
